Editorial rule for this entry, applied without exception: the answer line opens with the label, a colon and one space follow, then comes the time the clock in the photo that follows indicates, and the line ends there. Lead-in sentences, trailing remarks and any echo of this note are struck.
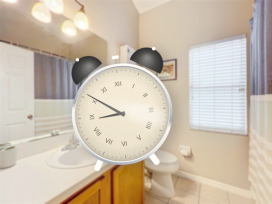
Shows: 8:51
